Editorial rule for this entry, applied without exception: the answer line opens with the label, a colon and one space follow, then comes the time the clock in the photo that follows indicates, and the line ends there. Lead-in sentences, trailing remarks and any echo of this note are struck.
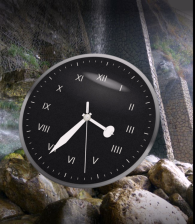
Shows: 3:34:27
